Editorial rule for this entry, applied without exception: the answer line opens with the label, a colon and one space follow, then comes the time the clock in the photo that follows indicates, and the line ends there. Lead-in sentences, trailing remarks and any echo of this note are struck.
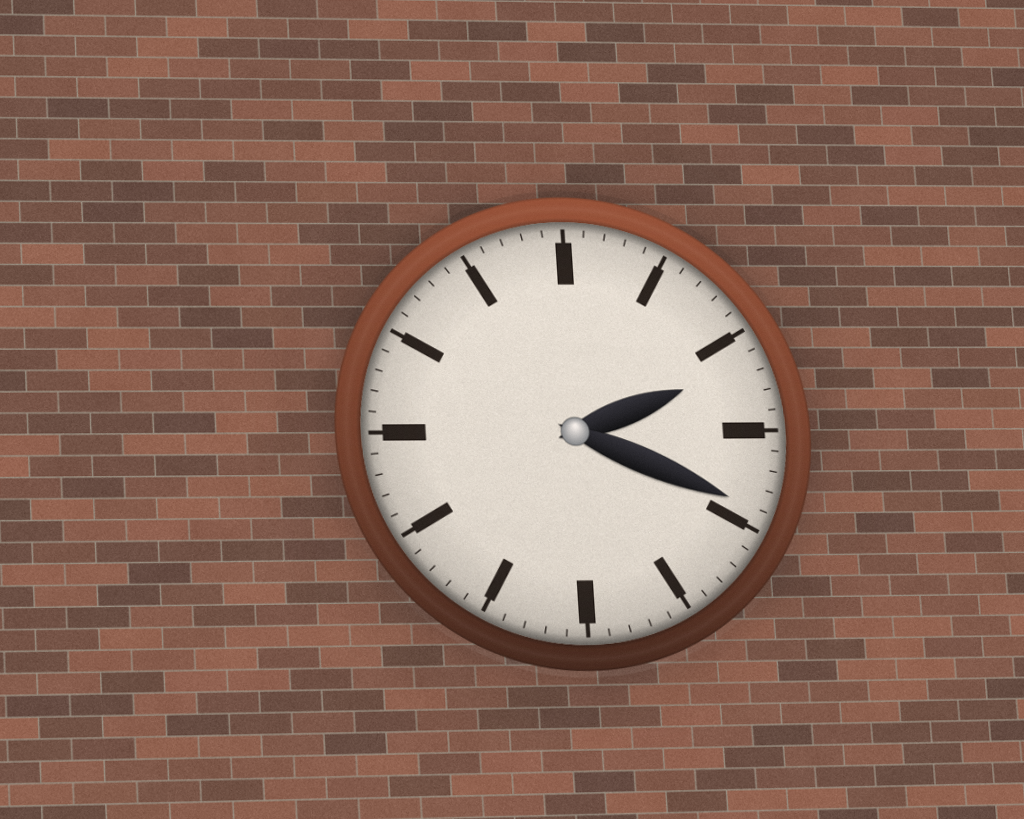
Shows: 2:19
